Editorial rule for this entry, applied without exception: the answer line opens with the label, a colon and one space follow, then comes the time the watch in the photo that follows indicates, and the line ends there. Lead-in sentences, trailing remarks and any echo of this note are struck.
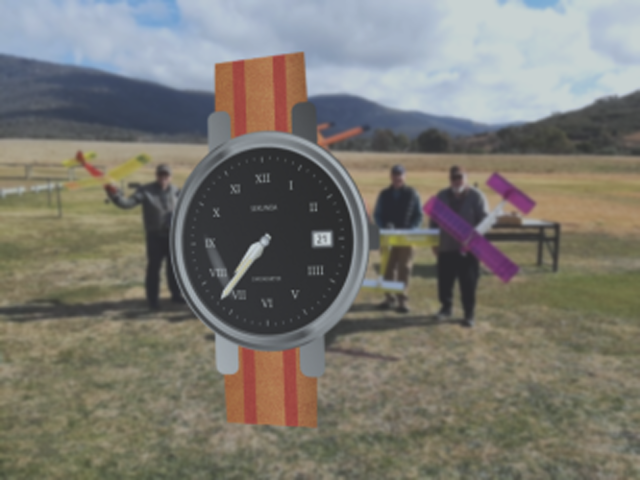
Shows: 7:37
